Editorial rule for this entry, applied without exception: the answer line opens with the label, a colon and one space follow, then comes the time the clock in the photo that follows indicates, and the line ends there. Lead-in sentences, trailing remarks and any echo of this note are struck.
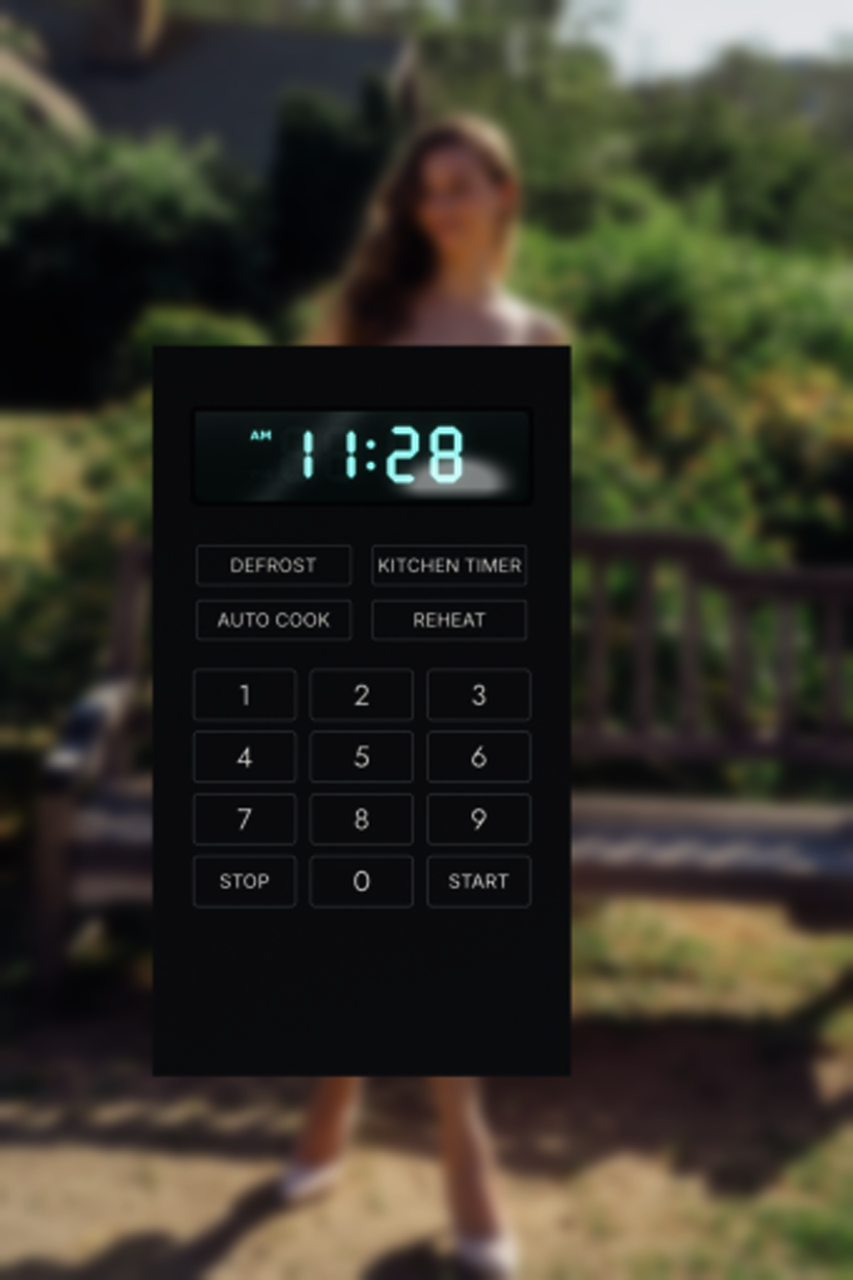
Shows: 11:28
